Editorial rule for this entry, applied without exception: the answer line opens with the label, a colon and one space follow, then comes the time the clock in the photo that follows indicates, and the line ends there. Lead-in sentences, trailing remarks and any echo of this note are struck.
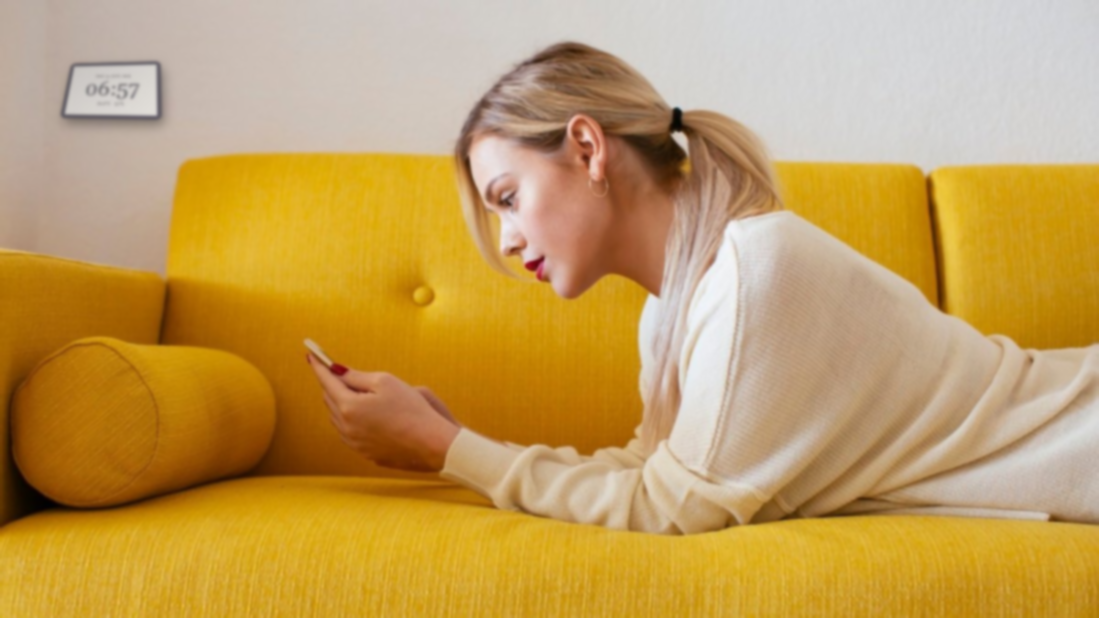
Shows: 6:57
